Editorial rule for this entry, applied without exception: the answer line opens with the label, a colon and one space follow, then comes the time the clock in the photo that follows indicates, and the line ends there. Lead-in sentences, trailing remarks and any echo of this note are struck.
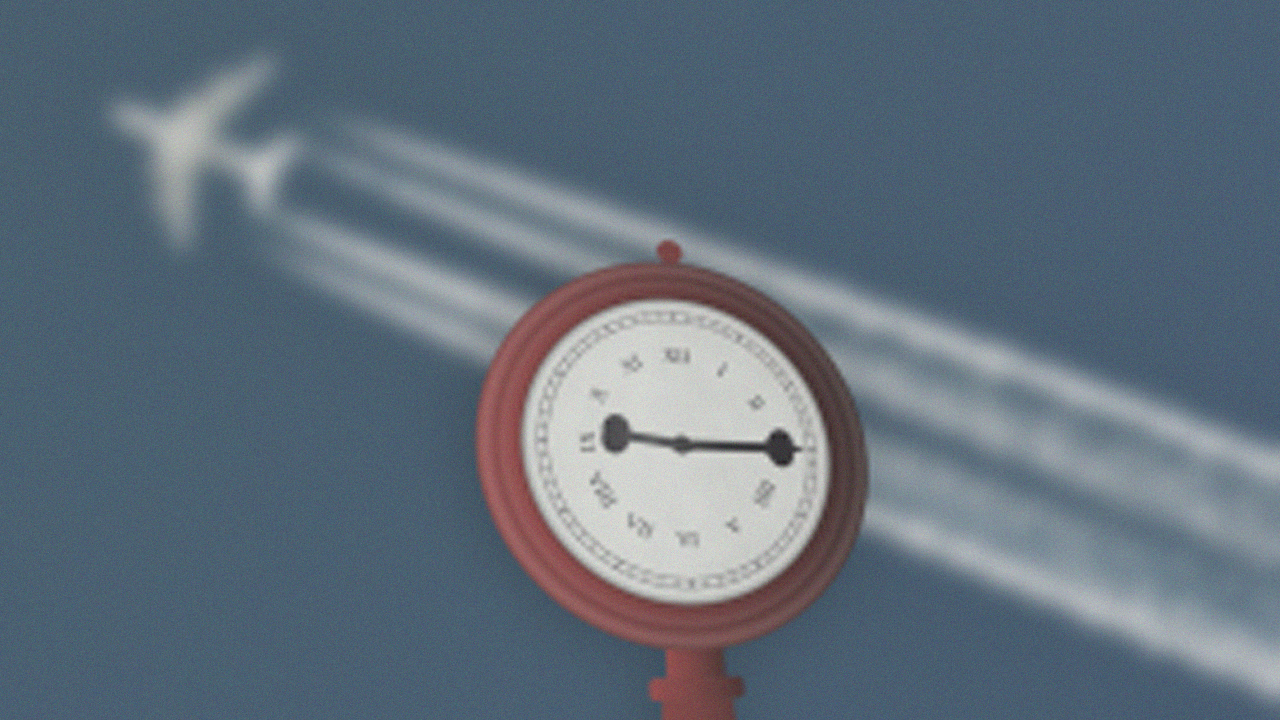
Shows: 9:15
